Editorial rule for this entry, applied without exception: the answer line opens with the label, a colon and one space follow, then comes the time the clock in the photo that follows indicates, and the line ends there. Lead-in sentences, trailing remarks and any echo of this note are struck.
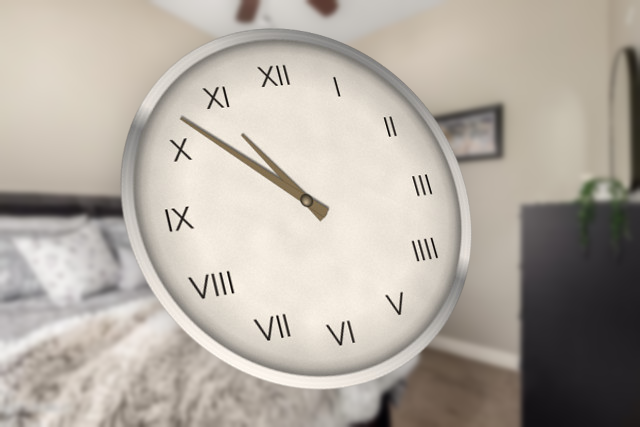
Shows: 10:52
